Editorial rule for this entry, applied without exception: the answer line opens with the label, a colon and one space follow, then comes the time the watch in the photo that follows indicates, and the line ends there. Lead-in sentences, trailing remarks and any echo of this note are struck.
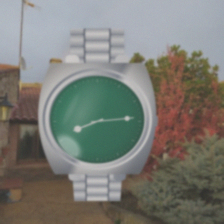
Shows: 8:14
